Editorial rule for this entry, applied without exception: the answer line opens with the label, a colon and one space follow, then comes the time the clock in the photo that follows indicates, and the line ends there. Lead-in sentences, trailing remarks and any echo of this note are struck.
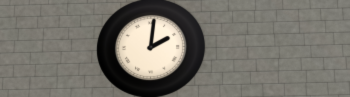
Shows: 2:01
